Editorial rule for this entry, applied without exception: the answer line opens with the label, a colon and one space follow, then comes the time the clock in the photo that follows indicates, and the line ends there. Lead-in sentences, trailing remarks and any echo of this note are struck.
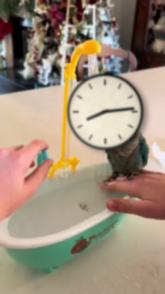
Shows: 8:14
